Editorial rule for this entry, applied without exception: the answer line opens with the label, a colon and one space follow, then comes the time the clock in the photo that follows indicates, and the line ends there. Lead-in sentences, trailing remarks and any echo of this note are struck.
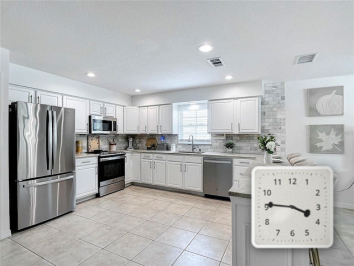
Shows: 3:46
